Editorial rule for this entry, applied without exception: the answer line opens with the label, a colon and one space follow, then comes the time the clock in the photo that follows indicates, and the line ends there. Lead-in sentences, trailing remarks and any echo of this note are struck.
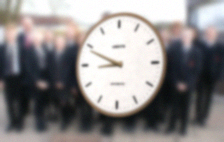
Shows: 8:49
